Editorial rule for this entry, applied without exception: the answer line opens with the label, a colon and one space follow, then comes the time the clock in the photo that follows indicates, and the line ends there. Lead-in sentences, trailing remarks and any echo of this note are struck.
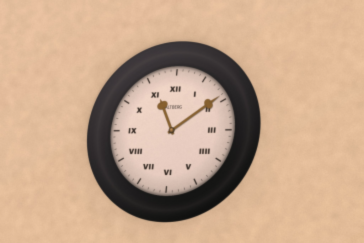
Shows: 11:09
